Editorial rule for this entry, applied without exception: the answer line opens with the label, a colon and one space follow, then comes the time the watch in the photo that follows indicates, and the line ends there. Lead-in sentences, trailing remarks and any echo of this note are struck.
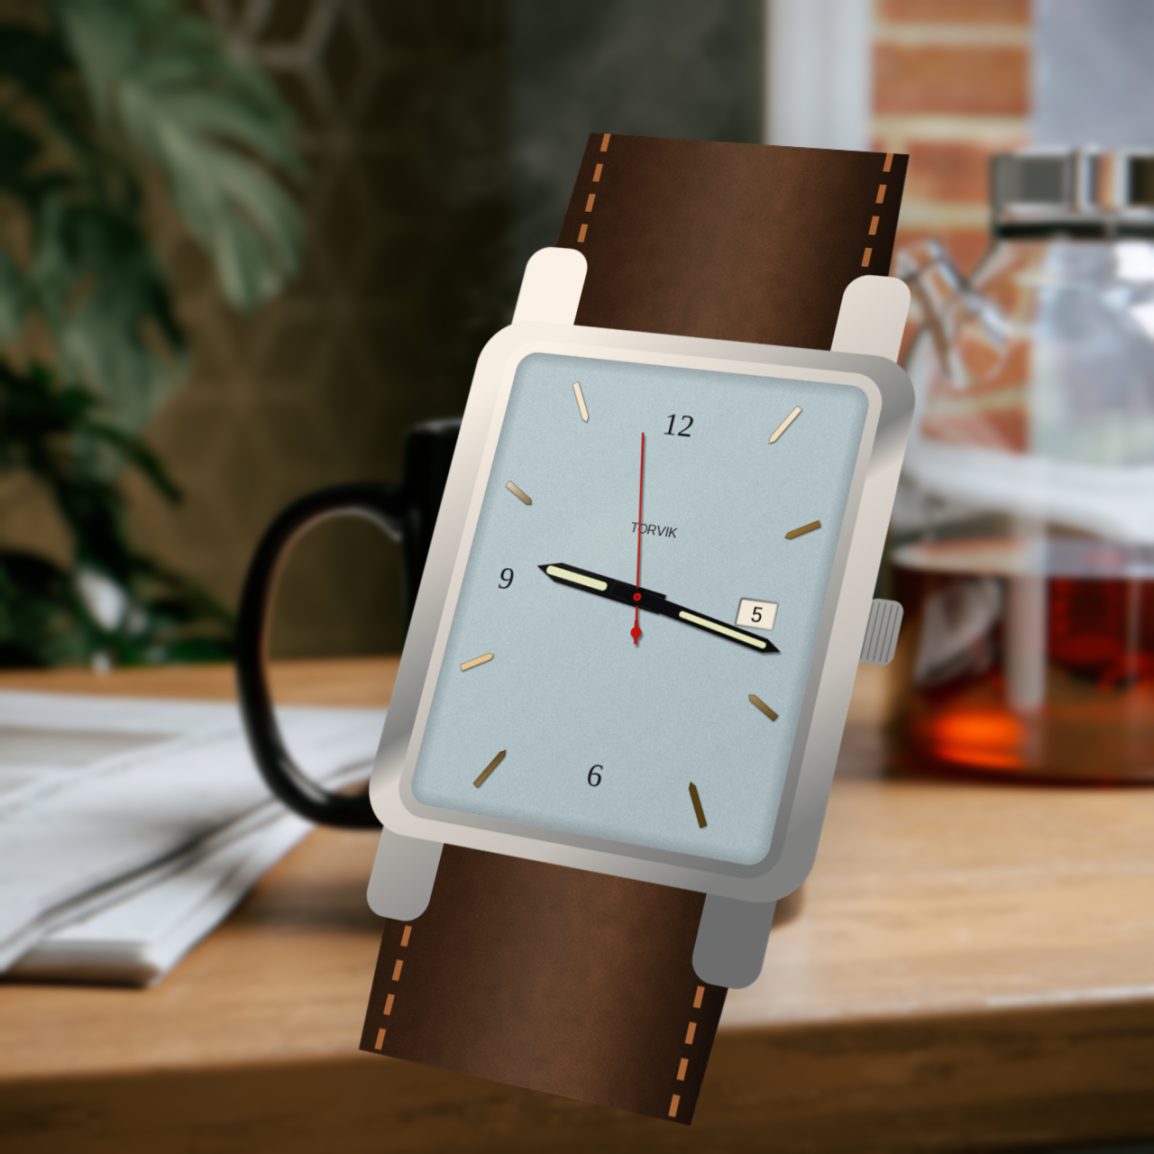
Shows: 9:16:58
